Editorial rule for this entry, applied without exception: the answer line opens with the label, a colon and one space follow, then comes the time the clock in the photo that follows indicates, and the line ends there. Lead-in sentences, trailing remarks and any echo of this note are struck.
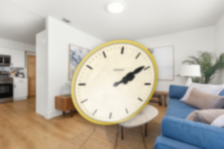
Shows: 2:09
